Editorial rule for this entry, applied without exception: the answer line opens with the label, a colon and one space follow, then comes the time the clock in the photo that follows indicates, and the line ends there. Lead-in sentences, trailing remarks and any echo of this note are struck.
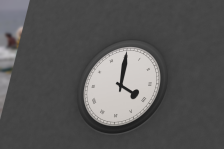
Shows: 4:00
